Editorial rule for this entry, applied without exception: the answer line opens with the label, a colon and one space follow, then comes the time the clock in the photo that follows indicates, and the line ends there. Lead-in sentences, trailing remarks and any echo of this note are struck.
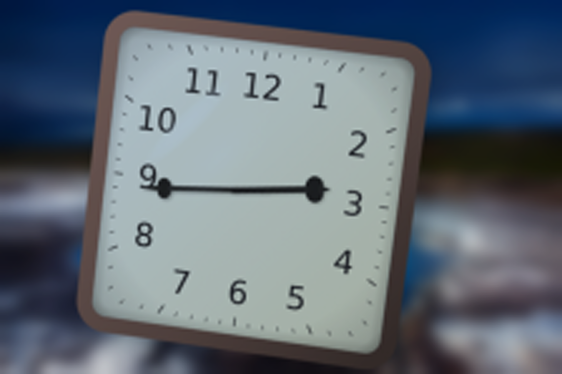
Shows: 2:44
